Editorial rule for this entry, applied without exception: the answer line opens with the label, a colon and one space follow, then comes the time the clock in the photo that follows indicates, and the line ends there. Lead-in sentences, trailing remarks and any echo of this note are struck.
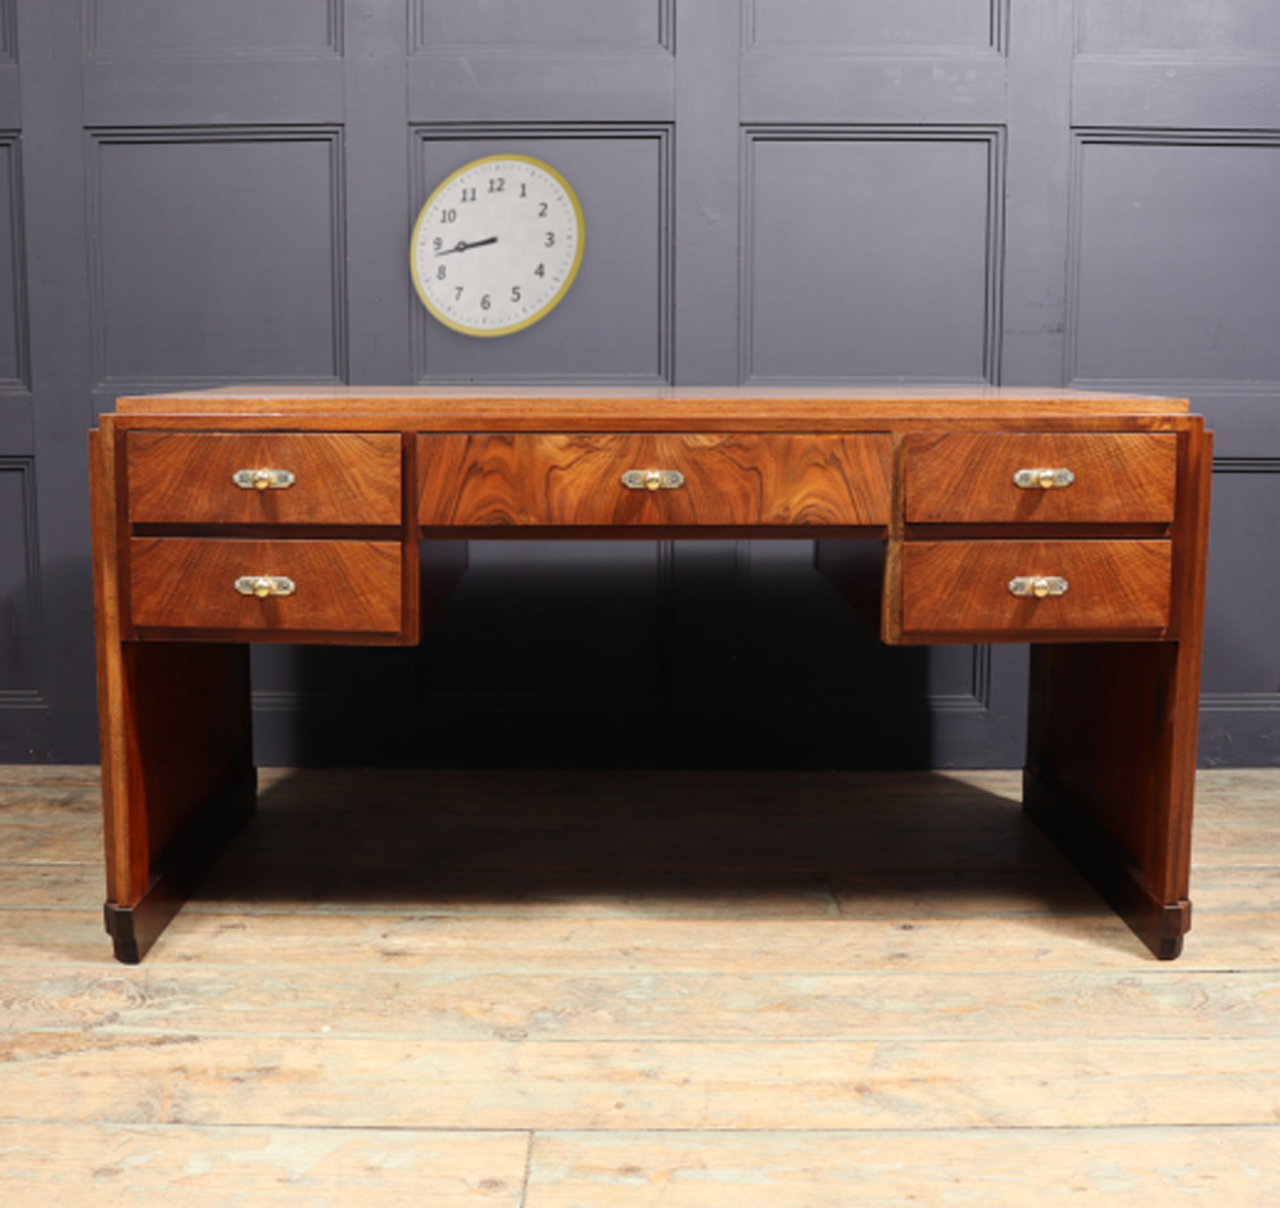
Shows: 8:43
